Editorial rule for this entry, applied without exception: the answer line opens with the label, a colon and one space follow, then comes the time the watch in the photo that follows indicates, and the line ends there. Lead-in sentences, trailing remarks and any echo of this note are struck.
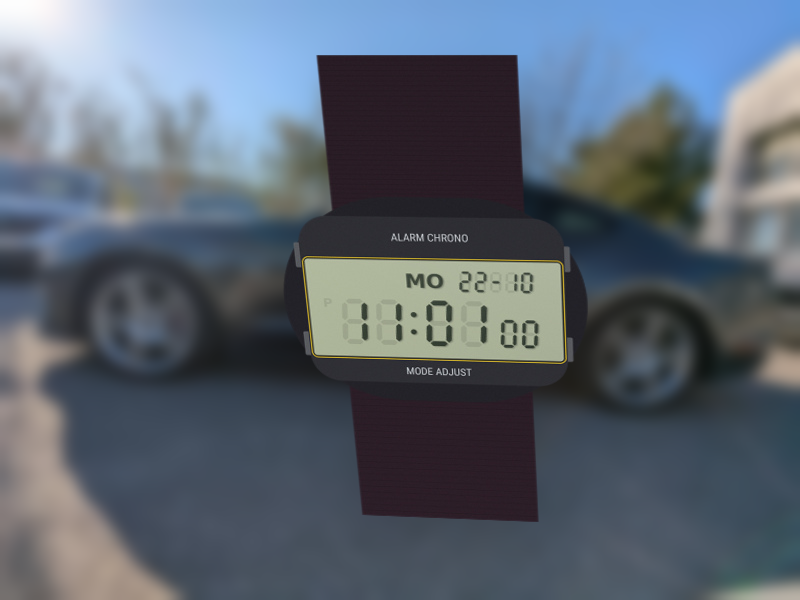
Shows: 11:01:00
